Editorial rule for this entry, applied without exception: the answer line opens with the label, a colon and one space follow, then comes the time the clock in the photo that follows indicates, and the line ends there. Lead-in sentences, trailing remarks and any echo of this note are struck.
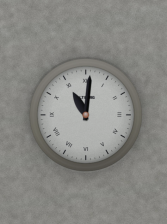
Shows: 11:01
